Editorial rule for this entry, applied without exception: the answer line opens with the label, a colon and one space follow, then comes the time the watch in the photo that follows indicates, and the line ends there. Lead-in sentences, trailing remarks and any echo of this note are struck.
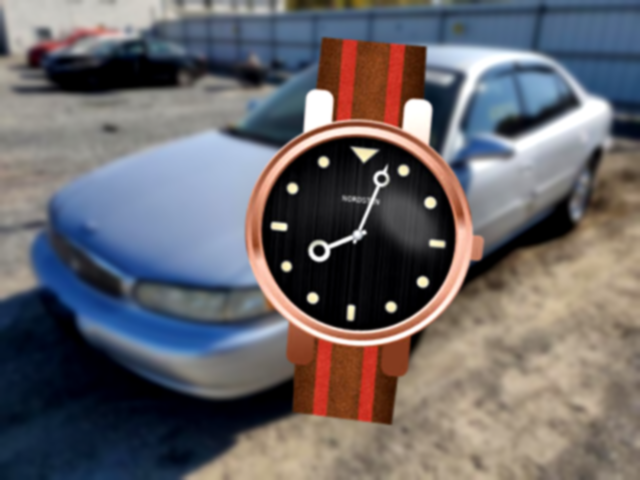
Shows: 8:03
